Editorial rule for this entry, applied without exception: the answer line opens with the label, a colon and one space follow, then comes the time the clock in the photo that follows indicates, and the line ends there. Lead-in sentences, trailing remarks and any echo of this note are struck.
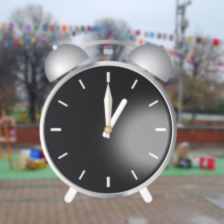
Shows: 1:00
